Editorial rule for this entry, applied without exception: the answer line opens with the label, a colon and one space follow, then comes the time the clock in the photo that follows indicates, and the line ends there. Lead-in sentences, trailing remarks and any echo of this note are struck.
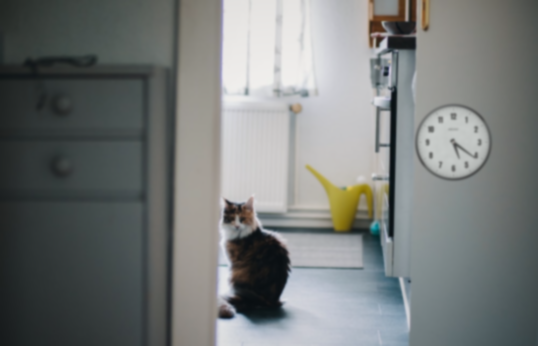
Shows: 5:21
